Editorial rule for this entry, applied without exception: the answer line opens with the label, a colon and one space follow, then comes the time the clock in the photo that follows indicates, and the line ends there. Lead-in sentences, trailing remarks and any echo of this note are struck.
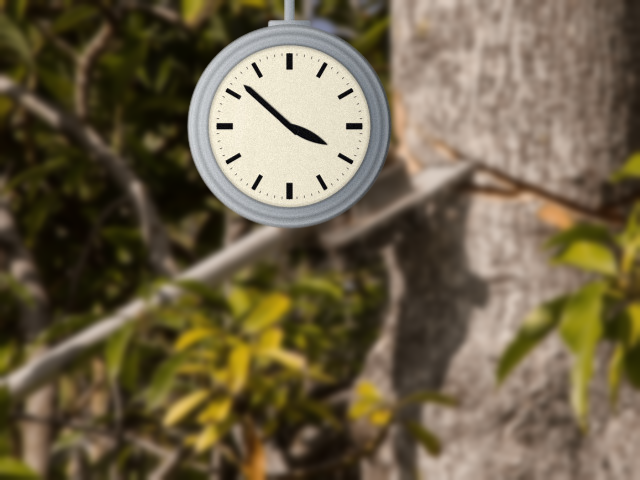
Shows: 3:52
